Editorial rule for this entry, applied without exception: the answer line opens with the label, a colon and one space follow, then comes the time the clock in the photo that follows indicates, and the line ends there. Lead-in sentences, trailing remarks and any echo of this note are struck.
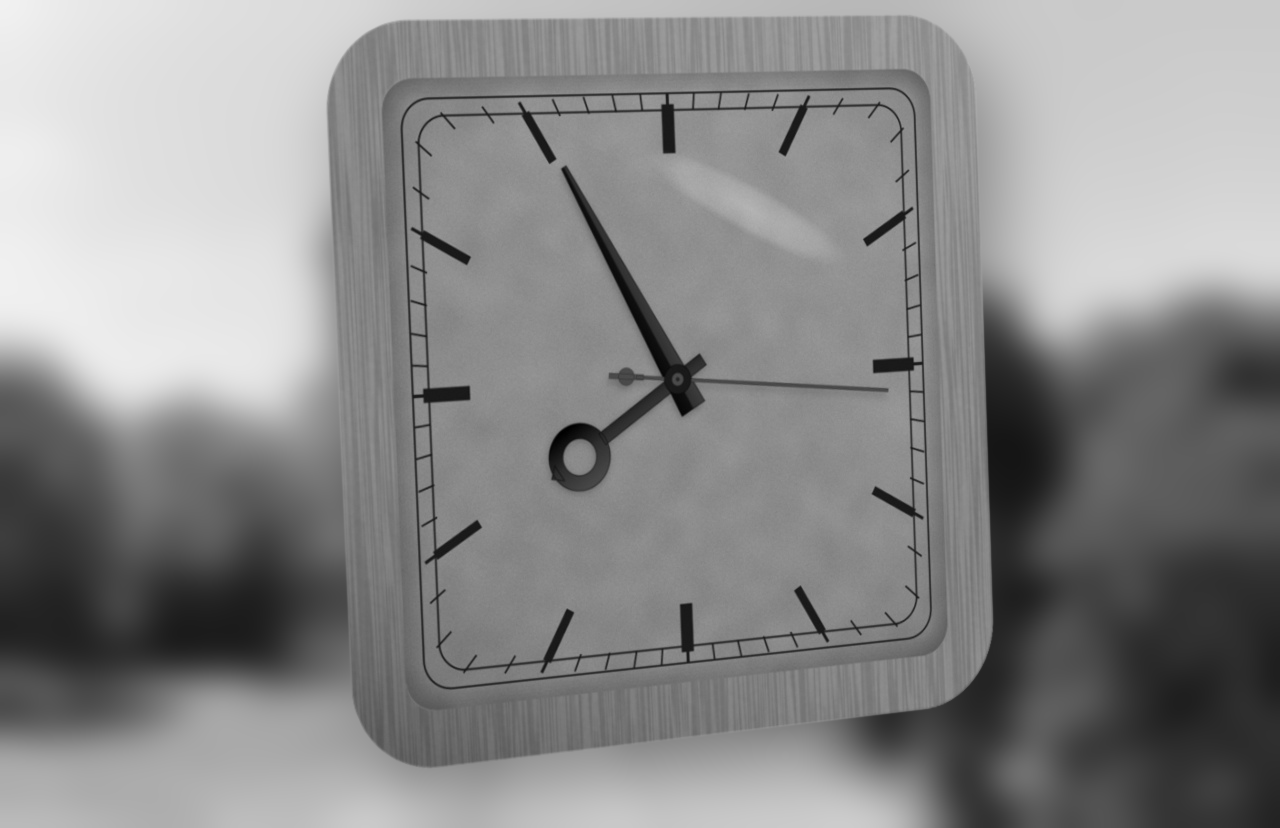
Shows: 7:55:16
